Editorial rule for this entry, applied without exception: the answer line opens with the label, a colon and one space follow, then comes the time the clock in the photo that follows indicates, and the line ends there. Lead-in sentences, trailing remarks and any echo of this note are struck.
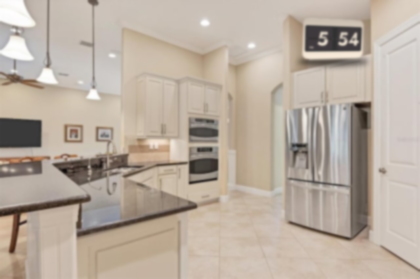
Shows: 5:54
